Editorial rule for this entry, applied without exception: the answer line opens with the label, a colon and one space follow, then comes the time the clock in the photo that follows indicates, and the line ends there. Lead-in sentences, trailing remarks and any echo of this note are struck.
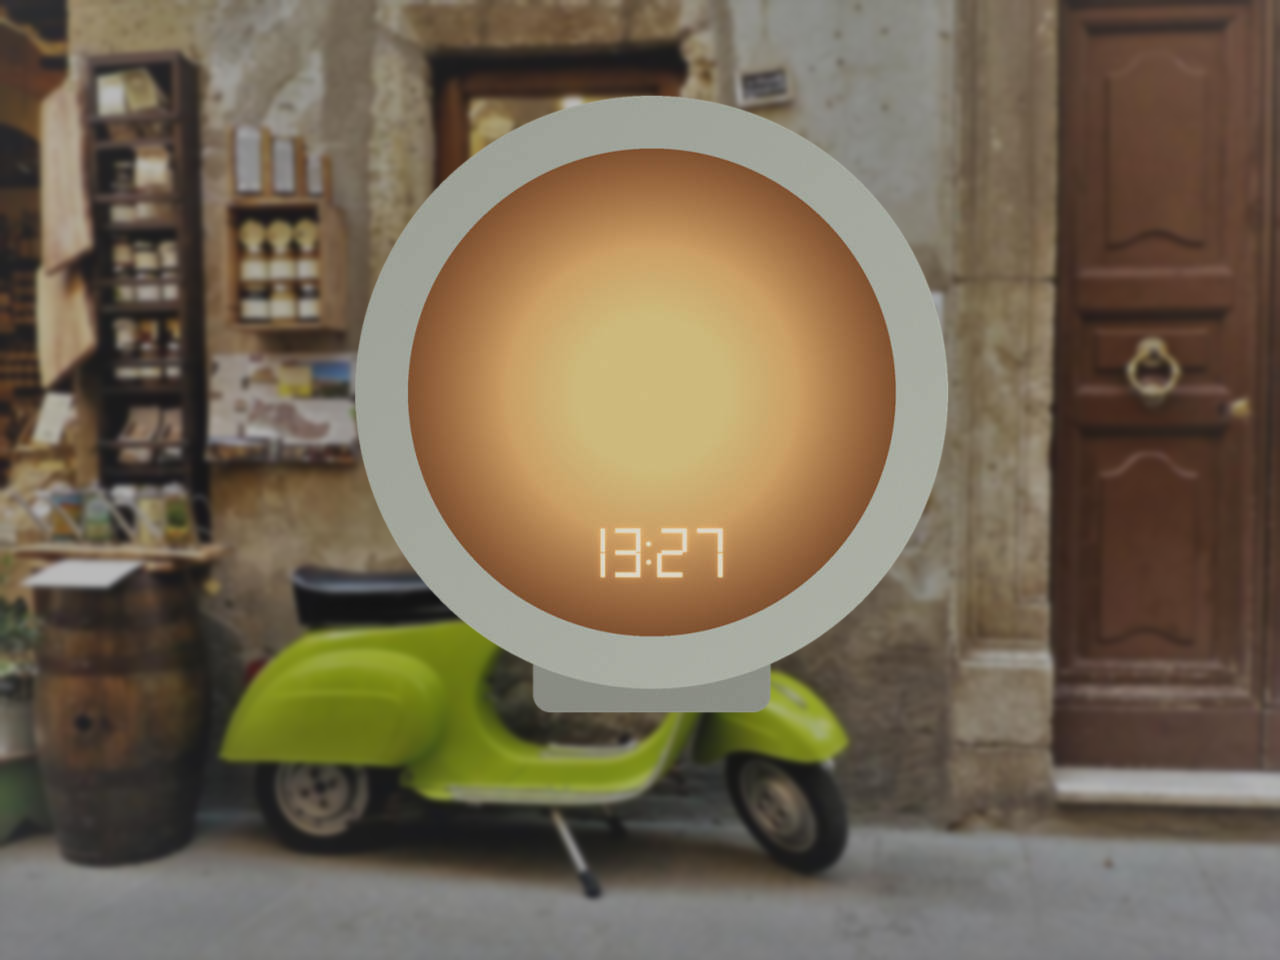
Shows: 13:27
